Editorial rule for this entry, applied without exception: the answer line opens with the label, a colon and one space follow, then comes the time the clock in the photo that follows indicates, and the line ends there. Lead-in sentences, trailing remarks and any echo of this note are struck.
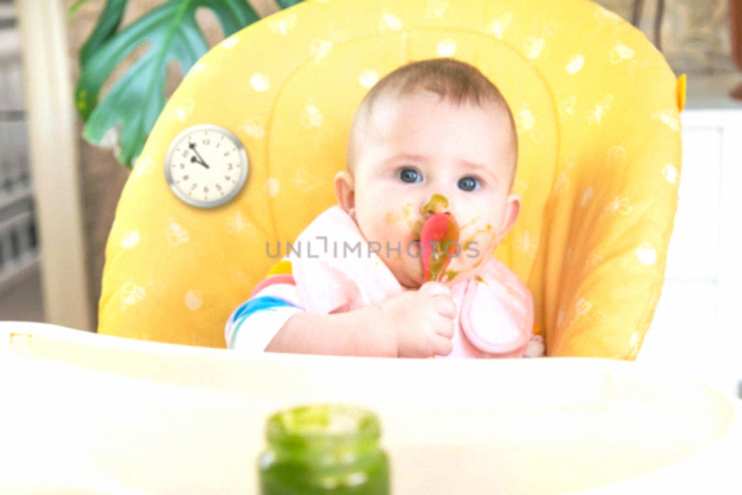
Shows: 9:54
